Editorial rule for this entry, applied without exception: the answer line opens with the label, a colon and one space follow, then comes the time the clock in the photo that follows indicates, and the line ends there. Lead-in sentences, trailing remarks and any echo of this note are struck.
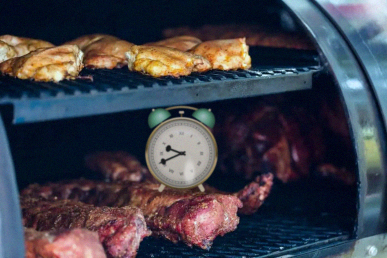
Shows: 9:41
